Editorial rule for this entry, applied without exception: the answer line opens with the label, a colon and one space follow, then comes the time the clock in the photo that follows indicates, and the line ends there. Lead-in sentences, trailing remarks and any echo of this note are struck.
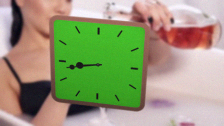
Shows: 8:43
